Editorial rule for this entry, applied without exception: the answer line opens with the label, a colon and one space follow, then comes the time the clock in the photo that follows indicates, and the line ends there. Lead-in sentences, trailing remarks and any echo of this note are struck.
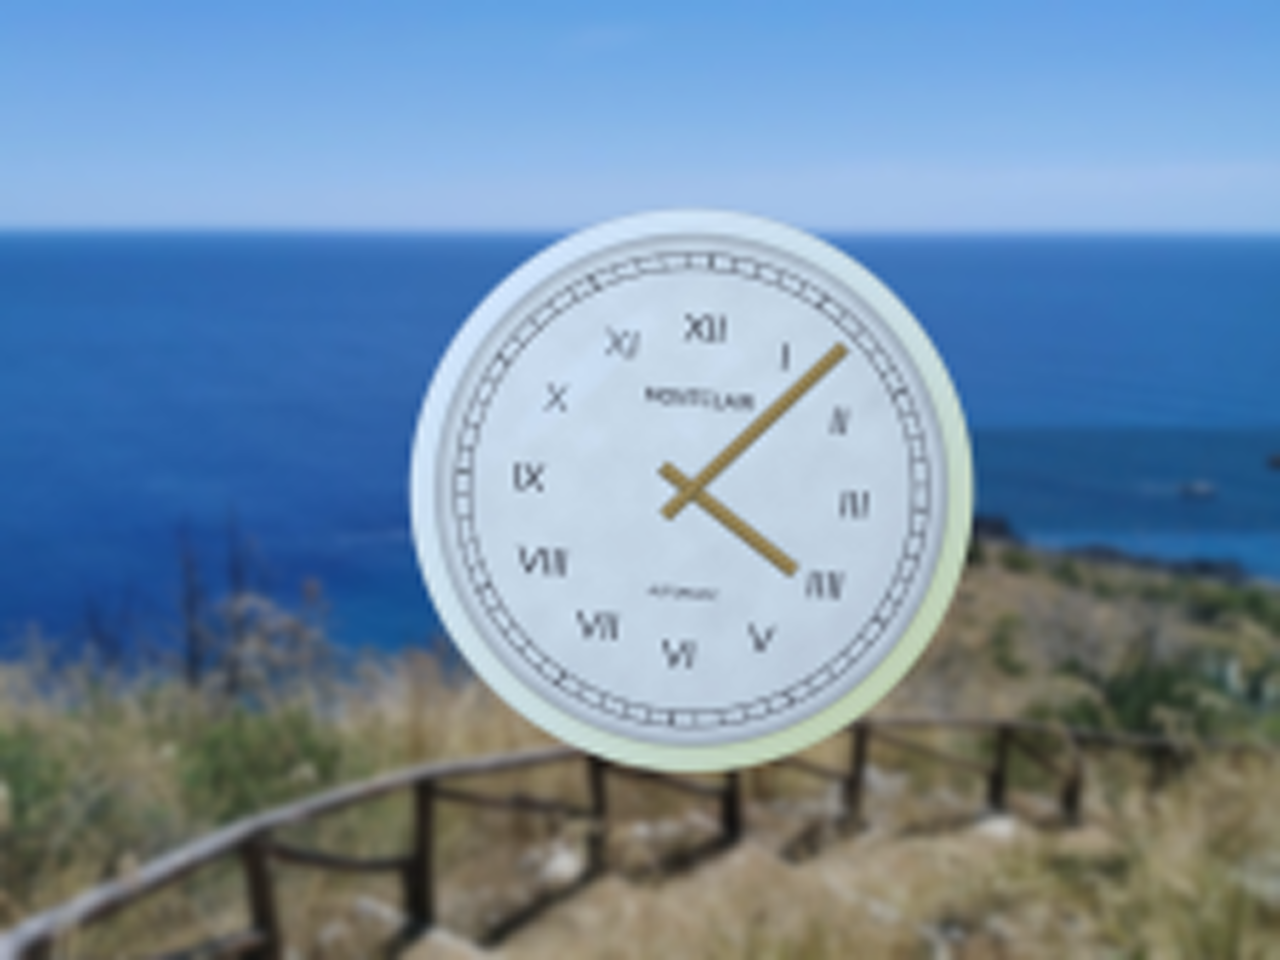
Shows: 4:07
